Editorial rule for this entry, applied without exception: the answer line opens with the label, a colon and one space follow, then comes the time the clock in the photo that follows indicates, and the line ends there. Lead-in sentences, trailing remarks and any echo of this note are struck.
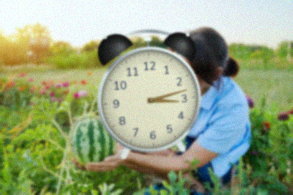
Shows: 3:13
